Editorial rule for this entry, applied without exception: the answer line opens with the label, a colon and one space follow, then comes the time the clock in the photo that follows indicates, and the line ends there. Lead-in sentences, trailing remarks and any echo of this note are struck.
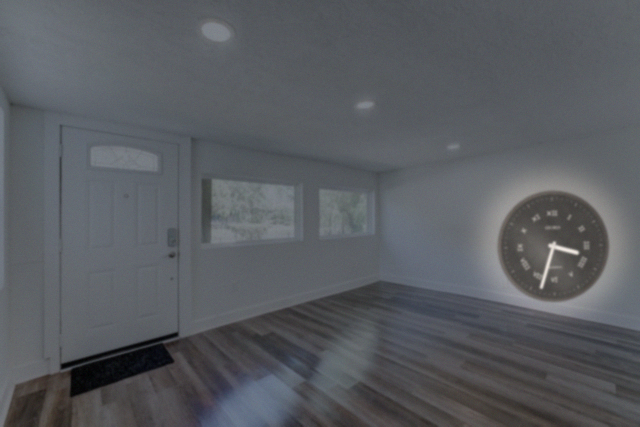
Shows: 3:33
